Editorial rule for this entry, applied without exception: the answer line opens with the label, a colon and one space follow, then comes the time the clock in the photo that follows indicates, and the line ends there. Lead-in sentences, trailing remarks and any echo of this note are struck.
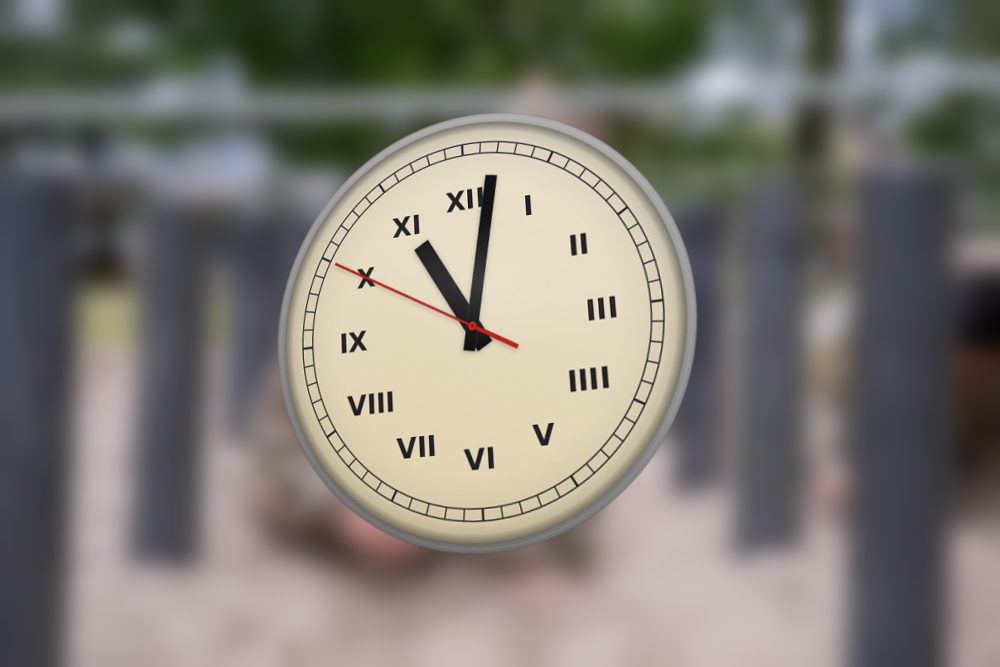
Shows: 11:01:50
